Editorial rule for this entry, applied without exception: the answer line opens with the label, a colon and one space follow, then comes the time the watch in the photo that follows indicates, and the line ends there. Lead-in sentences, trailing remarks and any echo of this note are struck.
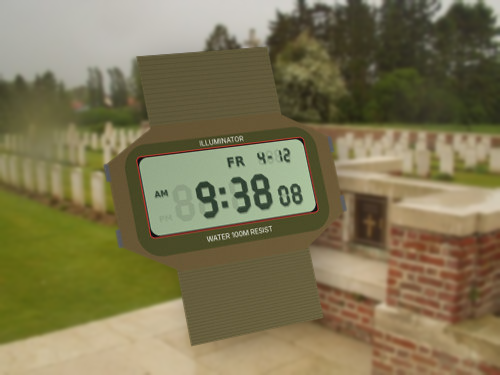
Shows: 9:38:08
